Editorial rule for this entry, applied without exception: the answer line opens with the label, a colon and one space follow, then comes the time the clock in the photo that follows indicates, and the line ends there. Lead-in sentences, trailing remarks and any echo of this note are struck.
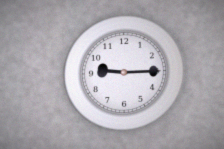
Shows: 9:15
